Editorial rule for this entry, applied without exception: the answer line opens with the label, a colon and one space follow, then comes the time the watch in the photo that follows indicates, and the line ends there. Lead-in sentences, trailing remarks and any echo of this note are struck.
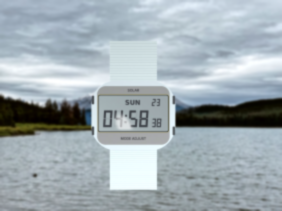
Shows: 4:58
